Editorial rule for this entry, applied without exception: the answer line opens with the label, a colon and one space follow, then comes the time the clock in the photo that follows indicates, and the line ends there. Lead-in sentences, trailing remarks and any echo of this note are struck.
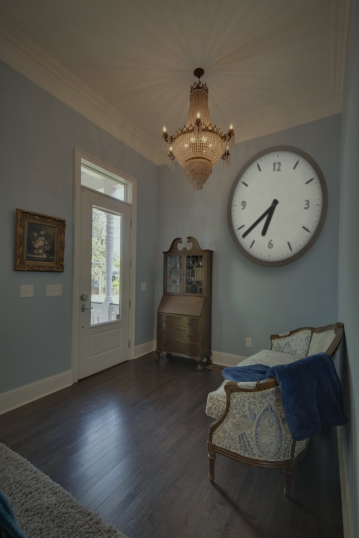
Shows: 6:38
